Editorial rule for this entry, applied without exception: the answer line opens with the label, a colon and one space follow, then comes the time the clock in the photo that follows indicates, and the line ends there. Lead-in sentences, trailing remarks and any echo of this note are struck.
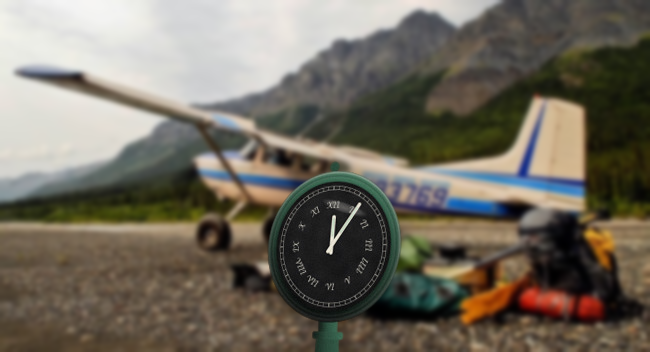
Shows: 12:06
